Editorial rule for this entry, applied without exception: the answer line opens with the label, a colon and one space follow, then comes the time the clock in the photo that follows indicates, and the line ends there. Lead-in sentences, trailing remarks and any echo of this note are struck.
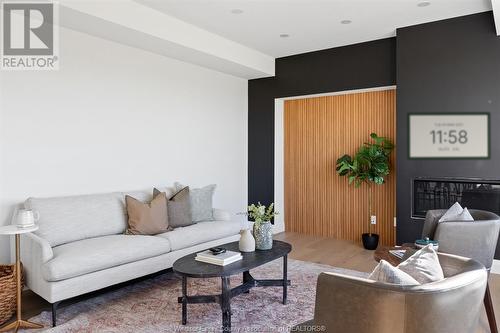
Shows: 11:58
